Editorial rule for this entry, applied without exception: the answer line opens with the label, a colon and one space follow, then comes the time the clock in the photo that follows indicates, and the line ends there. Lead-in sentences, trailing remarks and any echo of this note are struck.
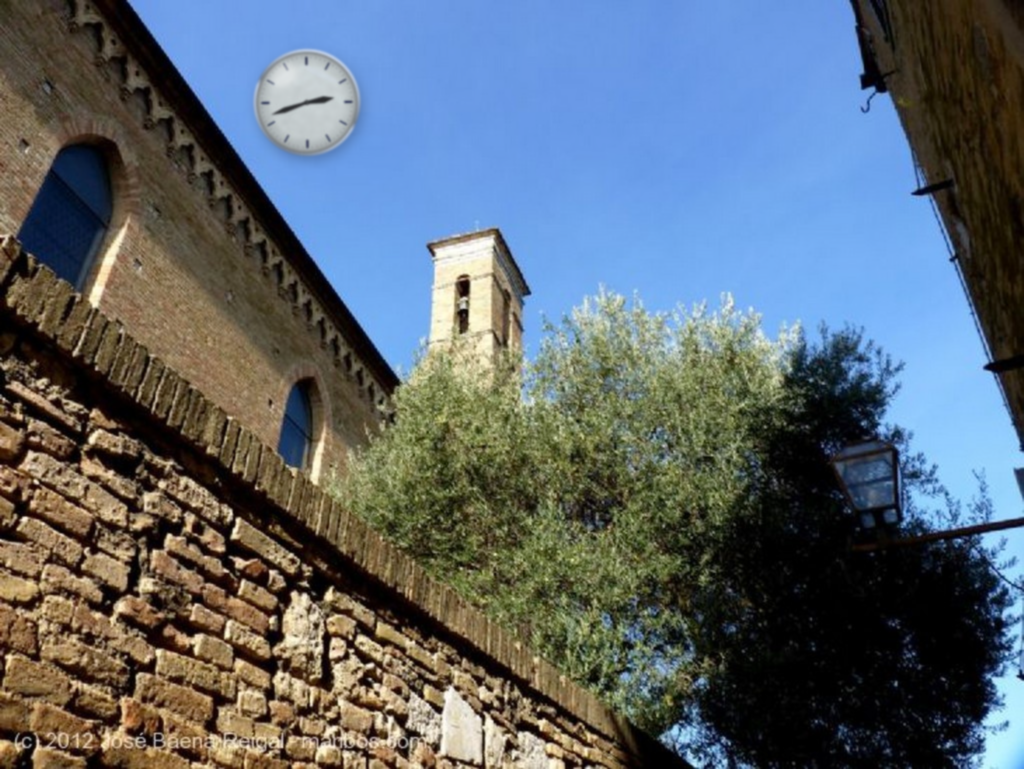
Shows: 2:42
